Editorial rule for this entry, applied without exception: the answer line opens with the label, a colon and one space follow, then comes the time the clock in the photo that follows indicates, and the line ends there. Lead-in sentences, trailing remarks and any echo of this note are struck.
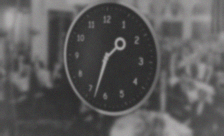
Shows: 1:33
